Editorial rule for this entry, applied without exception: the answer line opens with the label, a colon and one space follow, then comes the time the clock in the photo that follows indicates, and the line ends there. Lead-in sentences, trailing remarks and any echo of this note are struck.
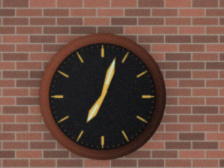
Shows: 7:03
